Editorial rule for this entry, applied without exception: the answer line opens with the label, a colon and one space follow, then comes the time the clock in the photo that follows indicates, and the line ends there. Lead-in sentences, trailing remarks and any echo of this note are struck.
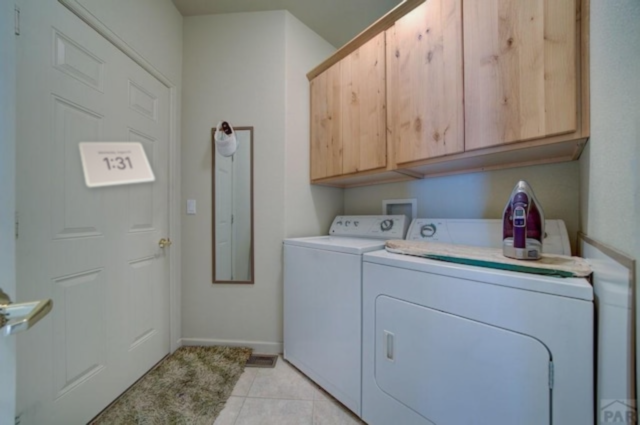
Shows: 1:31
